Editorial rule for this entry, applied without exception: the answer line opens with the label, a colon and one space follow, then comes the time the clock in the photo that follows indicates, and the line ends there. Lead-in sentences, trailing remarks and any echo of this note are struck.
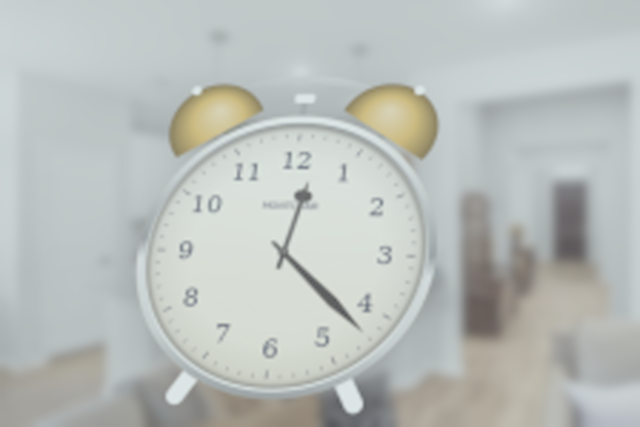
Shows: 12:22
